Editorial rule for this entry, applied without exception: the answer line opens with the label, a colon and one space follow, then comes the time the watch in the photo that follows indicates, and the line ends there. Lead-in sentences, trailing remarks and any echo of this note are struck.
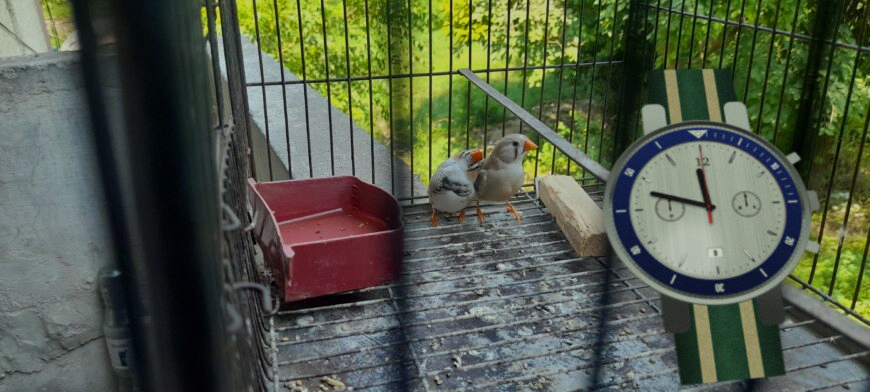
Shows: 11:48
